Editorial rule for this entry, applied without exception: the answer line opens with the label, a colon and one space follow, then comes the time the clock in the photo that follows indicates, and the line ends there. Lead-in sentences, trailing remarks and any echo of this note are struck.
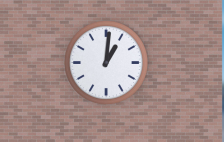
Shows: 1:01
